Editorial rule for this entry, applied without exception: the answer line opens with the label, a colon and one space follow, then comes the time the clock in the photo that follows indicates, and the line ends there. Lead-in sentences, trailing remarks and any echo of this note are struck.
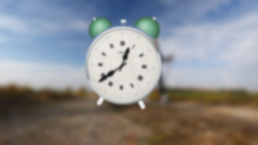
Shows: 12:39
